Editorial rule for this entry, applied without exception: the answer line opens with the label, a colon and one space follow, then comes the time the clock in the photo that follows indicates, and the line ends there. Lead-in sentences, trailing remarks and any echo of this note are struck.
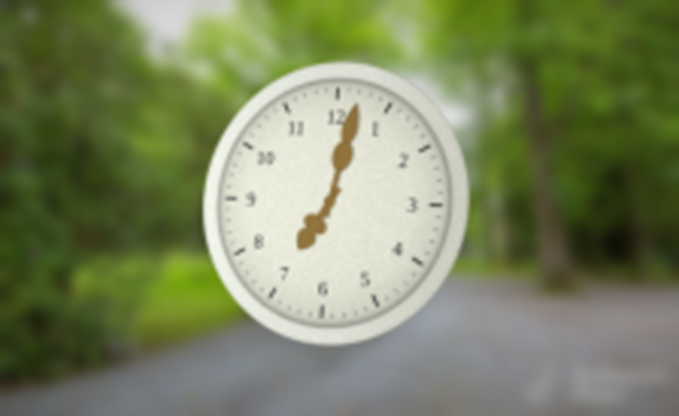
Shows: 7:02
